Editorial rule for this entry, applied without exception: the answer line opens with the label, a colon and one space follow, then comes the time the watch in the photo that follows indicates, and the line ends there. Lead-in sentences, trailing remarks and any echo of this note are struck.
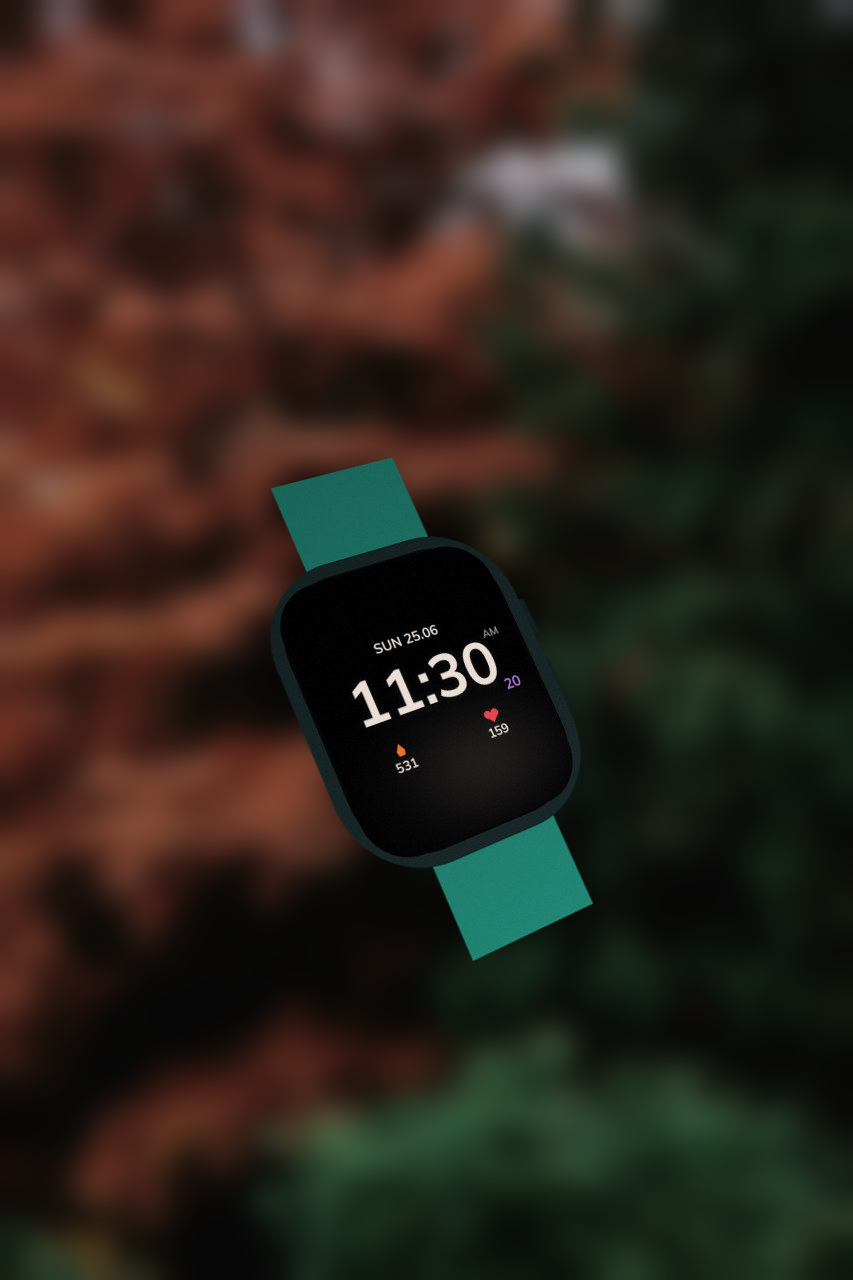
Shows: 11:30:20
